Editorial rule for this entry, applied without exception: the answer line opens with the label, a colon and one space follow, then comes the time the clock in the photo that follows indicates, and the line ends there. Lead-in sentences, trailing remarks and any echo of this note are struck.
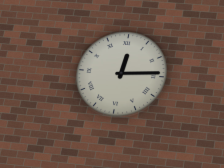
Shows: 12:14
